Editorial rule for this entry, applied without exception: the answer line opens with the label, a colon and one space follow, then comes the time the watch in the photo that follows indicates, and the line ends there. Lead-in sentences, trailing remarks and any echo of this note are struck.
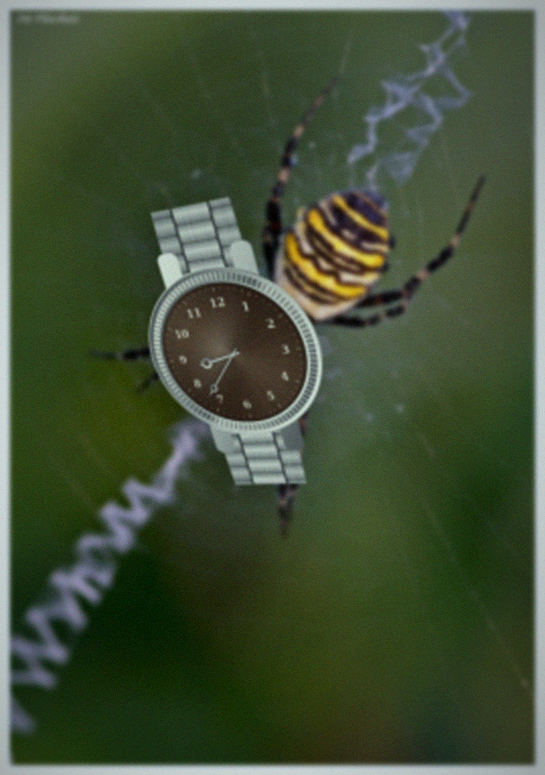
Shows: 8:37
